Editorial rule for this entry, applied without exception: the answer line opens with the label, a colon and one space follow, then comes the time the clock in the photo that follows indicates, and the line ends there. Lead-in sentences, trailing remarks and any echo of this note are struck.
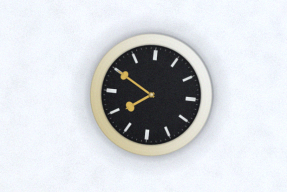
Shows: 7:50
